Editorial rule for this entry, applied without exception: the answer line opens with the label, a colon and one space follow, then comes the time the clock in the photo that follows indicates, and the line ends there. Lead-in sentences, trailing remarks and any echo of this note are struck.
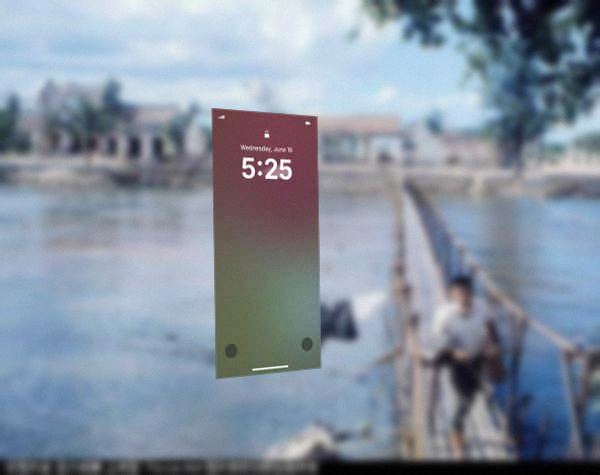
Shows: 5:25
